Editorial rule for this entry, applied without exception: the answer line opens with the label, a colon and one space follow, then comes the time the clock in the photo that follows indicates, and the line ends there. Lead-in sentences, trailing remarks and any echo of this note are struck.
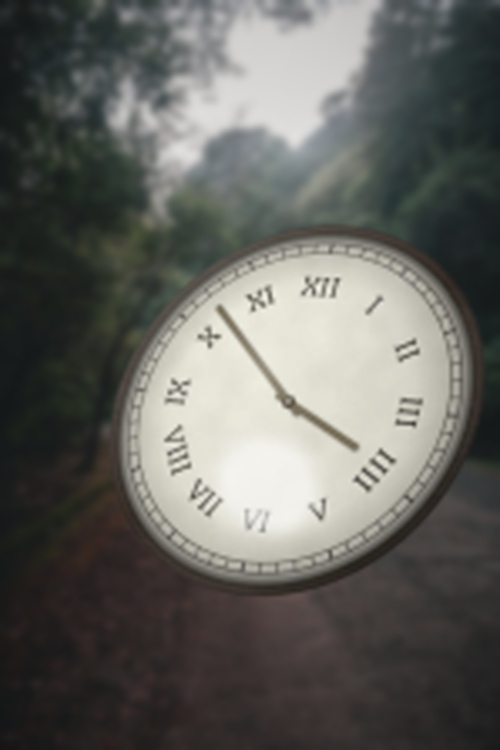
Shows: 3:52
